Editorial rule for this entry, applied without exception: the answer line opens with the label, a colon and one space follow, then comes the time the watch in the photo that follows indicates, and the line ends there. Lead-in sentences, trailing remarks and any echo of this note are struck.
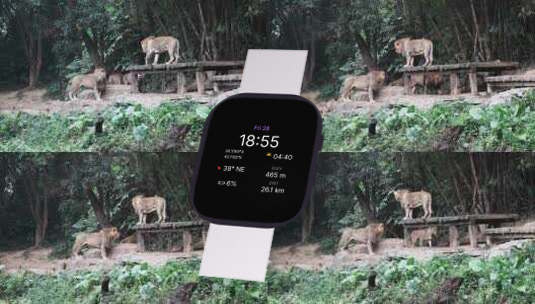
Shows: 18:55
